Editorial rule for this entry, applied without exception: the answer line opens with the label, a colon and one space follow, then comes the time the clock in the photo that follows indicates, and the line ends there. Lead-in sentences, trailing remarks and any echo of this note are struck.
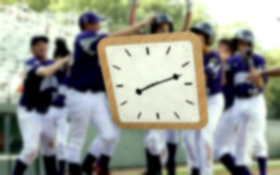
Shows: 8:12
